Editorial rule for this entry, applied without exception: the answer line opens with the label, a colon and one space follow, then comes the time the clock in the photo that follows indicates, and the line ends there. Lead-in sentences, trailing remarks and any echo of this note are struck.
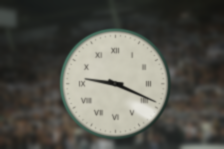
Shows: 9:19
